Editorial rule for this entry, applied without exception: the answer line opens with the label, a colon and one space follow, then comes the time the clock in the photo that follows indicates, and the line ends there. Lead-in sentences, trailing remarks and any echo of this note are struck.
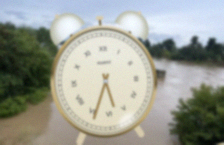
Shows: 5:34
